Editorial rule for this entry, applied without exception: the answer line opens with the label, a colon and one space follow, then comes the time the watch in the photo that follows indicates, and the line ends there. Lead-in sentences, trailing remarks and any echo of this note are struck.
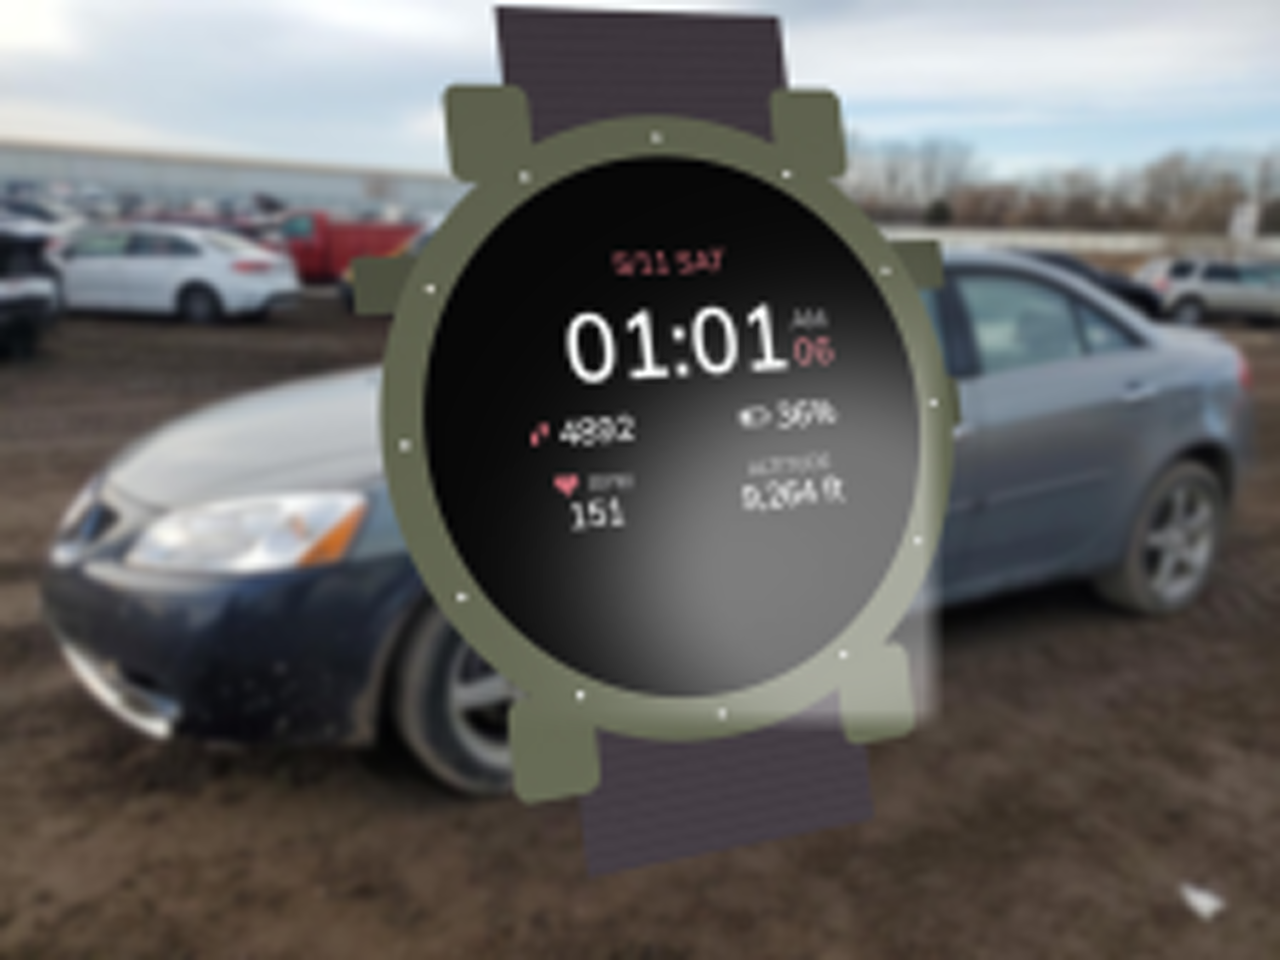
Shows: 1:01
